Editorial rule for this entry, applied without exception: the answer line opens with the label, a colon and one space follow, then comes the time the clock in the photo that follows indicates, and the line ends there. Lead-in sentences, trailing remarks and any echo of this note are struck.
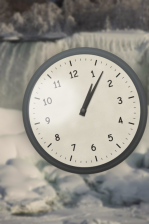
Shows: 1:07
